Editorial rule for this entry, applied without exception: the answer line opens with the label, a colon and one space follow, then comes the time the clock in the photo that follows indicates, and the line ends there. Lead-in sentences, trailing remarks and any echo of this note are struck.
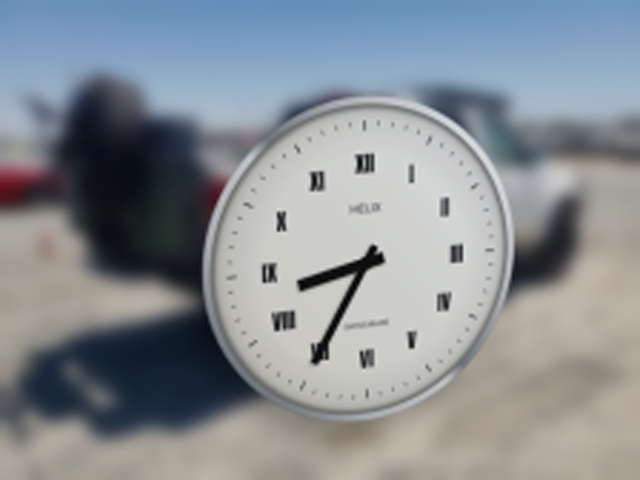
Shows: 8:35
